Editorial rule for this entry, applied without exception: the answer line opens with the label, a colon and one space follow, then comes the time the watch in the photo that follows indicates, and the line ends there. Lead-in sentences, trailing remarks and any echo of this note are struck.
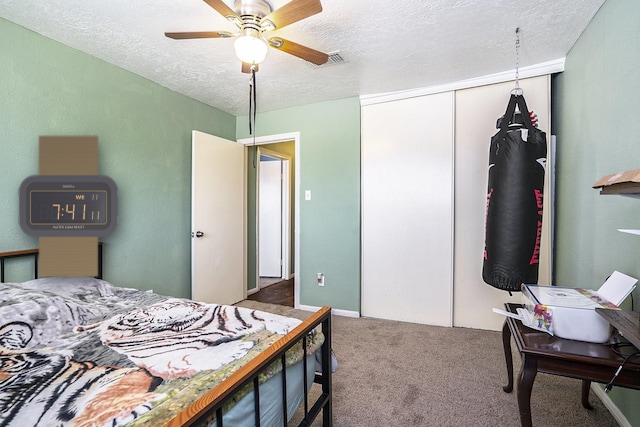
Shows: 7:41
